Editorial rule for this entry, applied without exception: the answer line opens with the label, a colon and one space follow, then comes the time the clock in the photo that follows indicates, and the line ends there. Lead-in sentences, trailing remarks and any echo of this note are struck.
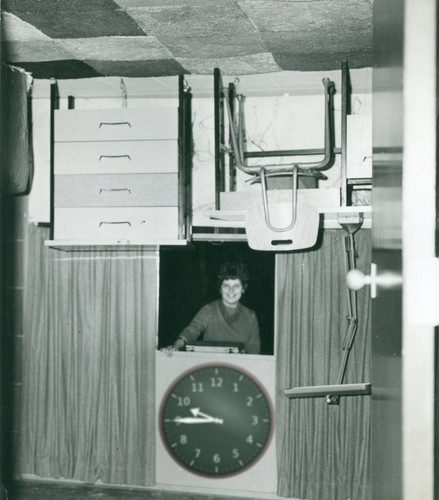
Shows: 9:45
